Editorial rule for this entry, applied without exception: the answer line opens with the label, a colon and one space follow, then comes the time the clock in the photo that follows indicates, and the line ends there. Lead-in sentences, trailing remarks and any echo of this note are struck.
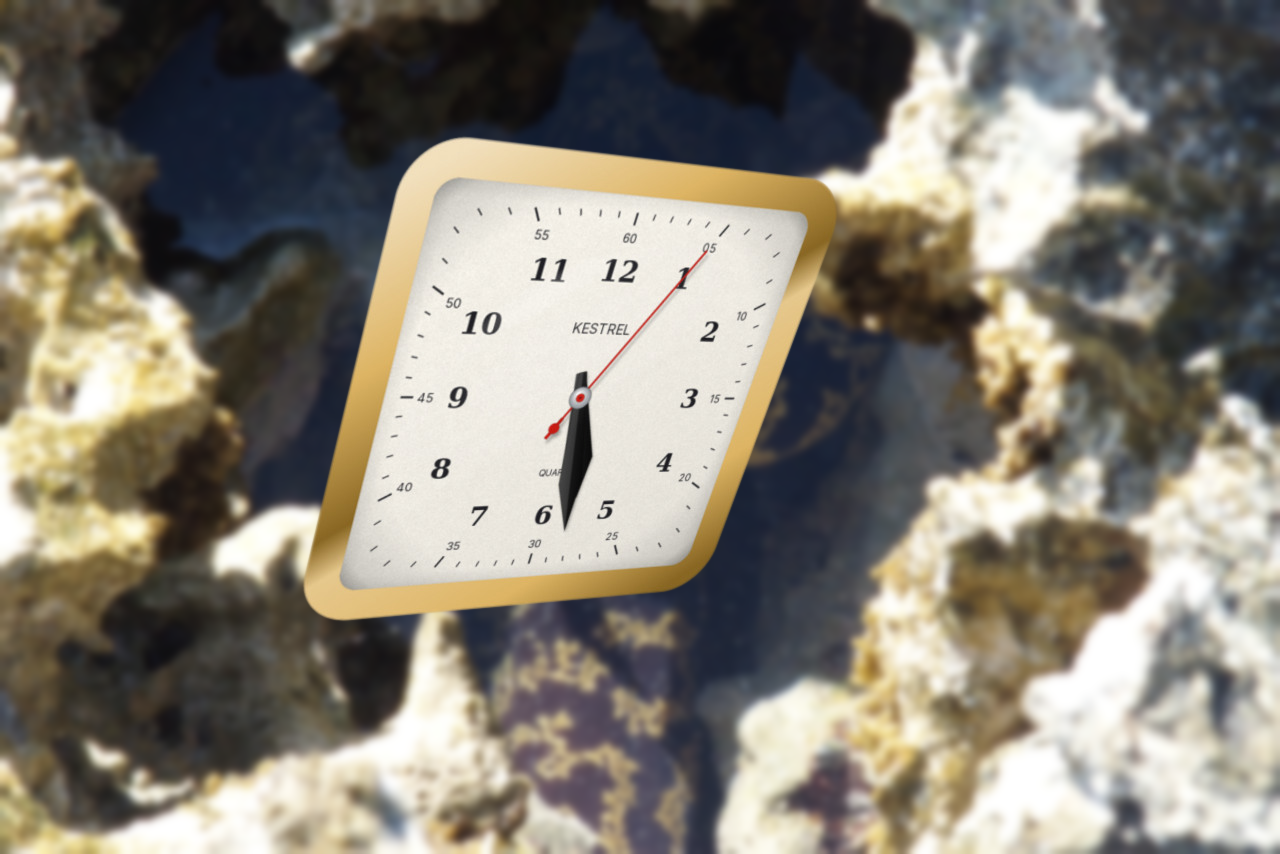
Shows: 5:28:05
